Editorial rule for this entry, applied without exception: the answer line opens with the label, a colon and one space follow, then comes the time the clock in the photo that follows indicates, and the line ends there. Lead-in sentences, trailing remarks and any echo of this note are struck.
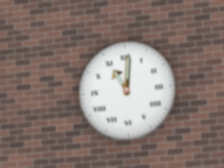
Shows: 11:01
